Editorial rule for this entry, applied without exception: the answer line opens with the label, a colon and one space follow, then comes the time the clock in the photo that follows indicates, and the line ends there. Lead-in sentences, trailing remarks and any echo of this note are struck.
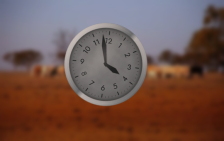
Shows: 3:58
